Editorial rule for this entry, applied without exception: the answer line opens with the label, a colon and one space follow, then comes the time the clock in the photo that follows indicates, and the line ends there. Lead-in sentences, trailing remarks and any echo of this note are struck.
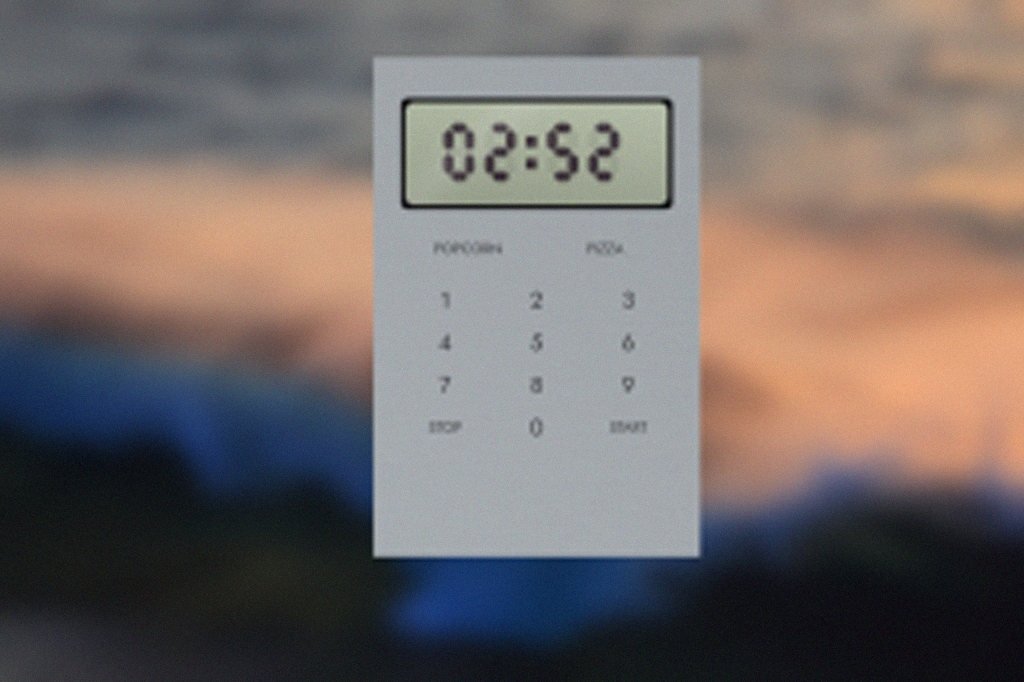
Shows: 2:52
